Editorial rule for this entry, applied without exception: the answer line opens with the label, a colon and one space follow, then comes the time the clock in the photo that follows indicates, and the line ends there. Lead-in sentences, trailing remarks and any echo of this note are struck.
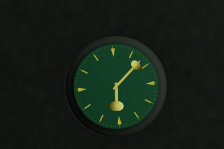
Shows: 6:08
